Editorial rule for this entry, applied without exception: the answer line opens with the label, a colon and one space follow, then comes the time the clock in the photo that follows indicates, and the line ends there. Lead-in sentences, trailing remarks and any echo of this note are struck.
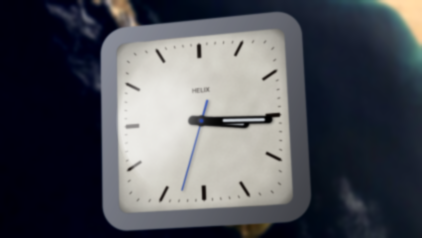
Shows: 3:15:33
